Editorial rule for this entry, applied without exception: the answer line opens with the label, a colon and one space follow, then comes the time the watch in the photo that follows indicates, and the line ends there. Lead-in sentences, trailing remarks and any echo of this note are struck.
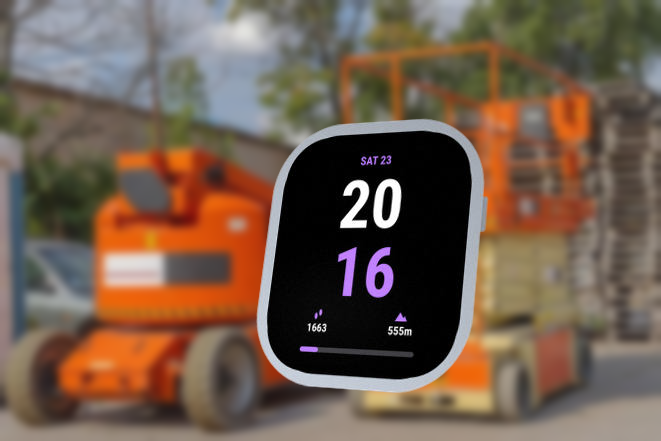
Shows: 20:16
